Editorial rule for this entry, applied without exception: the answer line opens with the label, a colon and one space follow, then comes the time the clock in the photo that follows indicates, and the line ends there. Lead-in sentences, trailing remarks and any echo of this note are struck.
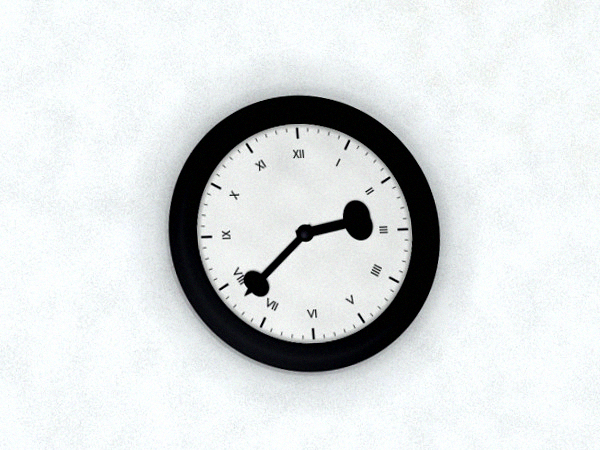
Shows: 2:38
